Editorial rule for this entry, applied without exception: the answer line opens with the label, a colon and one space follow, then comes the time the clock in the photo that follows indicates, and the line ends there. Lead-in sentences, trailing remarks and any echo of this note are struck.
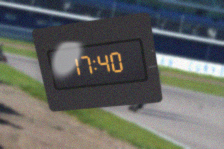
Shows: 17:40
